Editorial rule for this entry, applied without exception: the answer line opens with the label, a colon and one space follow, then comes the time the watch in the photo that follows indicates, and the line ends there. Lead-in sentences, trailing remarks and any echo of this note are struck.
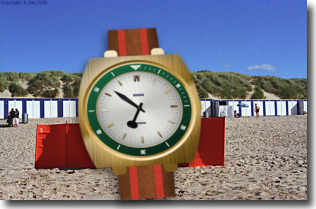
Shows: 6:52
